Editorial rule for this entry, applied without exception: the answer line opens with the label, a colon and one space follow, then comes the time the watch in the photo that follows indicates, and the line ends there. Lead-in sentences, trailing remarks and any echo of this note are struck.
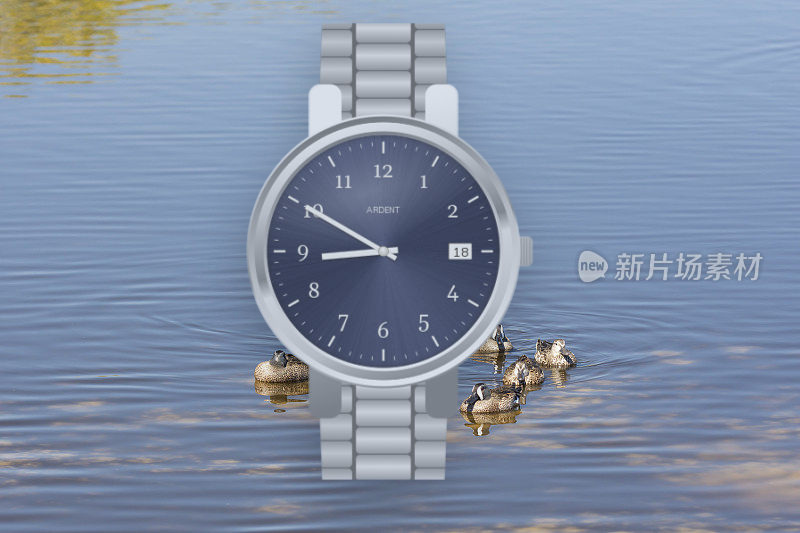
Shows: 8:50
